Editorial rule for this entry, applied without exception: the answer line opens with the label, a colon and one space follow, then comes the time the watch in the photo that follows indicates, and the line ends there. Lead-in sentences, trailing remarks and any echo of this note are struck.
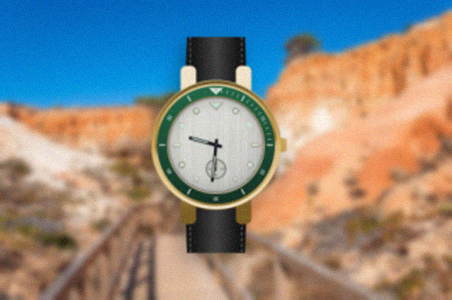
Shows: 9:31
